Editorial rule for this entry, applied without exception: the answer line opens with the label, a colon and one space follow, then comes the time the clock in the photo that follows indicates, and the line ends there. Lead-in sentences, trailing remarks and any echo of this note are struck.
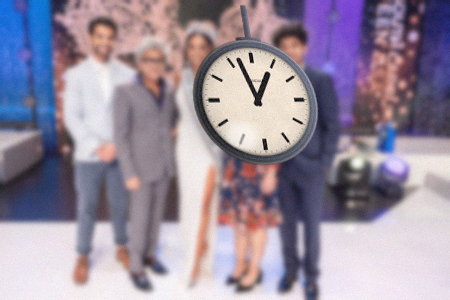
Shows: 12:57
